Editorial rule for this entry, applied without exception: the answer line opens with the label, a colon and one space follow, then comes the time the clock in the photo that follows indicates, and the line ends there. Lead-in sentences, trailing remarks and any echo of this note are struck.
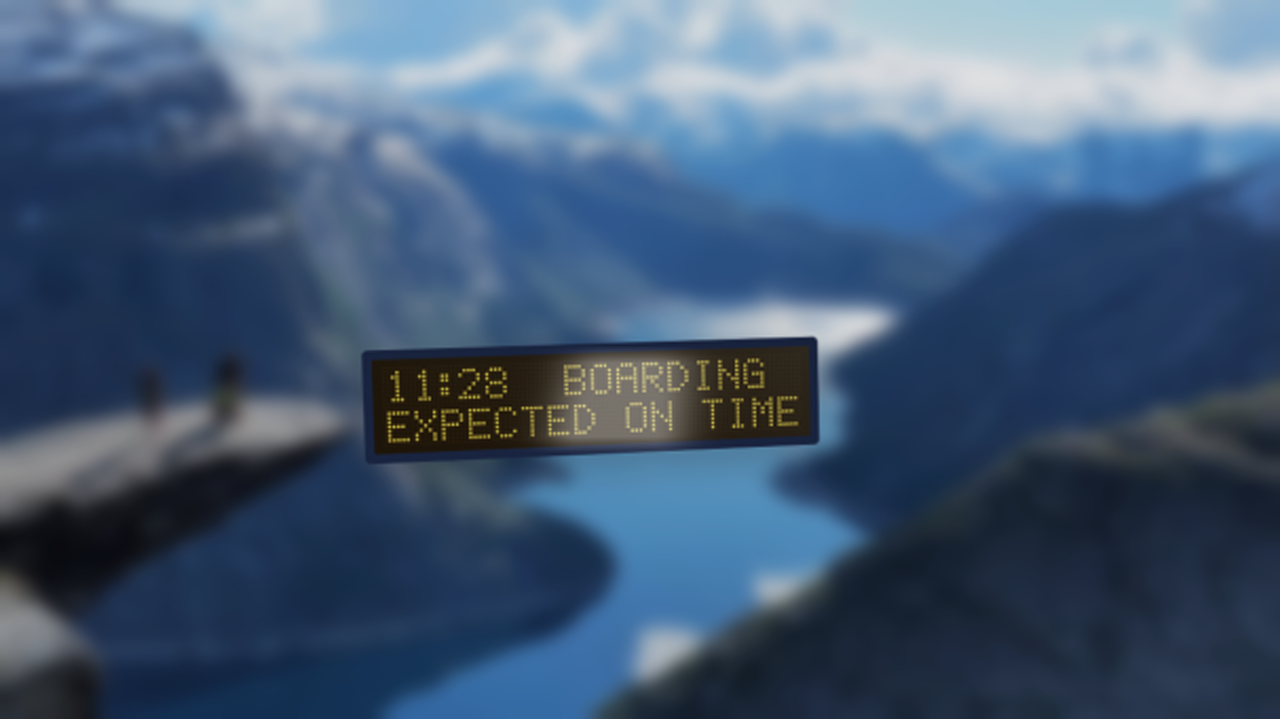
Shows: 11:28
